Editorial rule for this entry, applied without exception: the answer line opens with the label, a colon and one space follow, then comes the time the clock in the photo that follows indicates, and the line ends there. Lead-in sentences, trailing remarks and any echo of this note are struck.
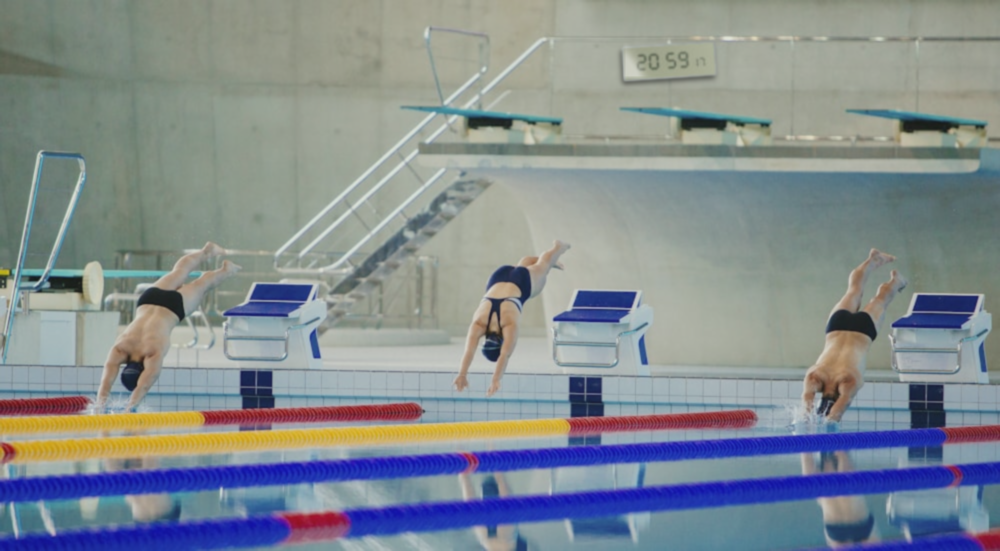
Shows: 20:59
